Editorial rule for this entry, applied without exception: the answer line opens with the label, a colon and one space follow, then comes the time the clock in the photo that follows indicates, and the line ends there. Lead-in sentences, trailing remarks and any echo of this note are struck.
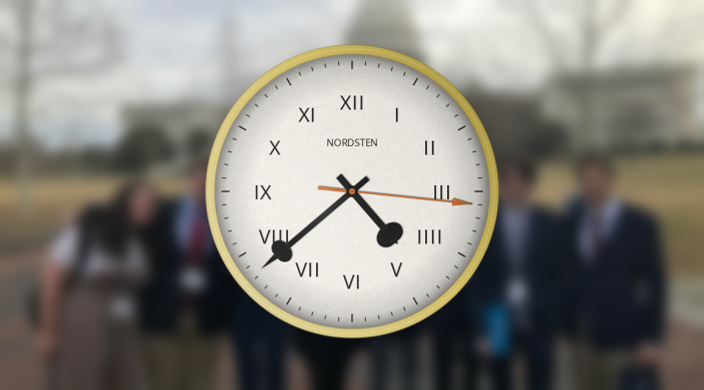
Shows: 4:38:16
